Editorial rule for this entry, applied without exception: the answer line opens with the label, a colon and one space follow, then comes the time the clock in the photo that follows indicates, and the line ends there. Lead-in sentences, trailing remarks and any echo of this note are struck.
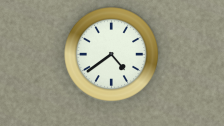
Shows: 4:39
